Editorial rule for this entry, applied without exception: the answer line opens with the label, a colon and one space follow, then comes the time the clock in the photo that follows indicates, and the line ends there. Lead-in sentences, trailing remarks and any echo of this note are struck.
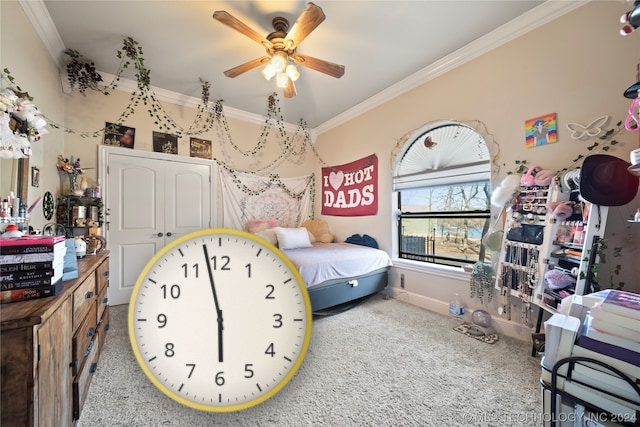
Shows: 5:58
